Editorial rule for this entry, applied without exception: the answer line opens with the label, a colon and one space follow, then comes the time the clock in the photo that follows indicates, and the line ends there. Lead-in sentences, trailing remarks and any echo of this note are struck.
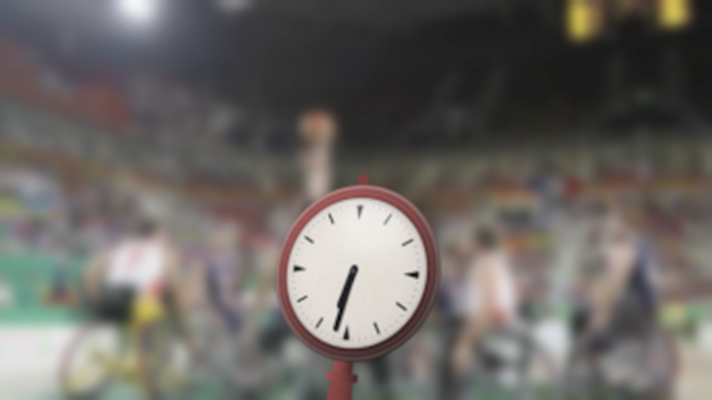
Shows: 6:32
